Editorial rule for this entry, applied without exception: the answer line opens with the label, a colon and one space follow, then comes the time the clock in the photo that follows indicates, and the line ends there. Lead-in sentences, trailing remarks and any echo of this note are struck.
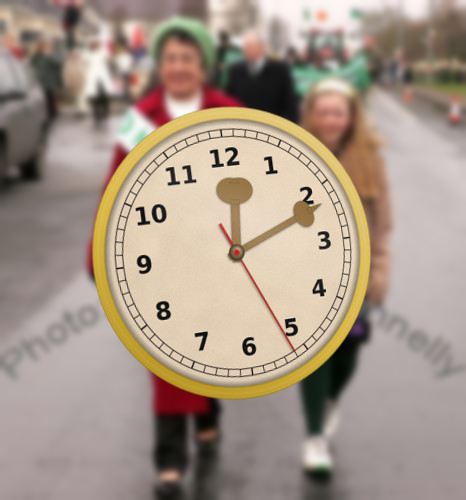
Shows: 12:11:26
